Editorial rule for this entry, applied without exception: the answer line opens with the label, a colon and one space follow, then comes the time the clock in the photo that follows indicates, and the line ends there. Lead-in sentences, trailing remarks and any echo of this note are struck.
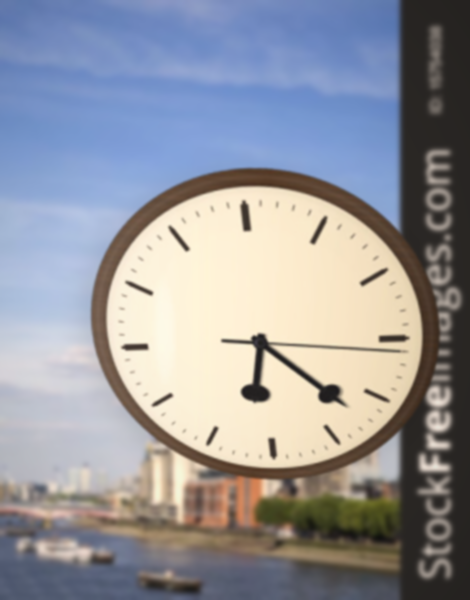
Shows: 6:22:16
